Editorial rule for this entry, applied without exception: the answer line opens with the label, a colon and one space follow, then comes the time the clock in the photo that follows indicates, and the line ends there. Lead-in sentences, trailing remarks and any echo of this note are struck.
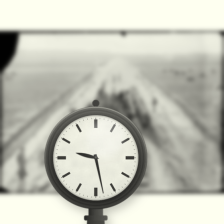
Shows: 9:28
